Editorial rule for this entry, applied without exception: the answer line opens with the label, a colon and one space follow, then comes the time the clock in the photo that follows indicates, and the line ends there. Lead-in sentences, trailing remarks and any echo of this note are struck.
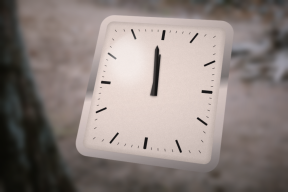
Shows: 11:59
